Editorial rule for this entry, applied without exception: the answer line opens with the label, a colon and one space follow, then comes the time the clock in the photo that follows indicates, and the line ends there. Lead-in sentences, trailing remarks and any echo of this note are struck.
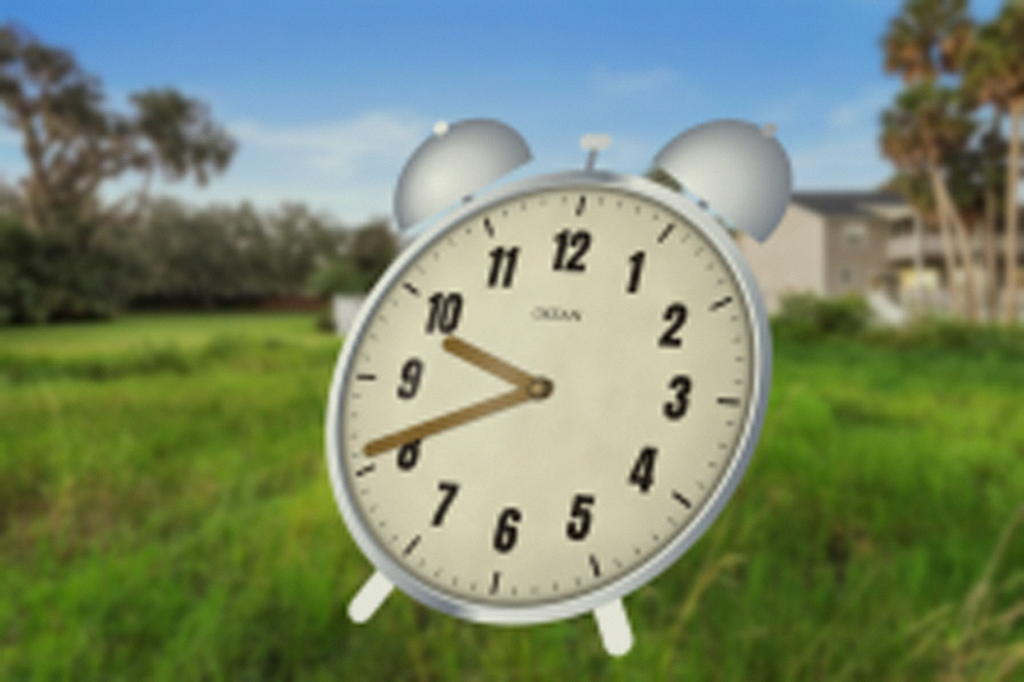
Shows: 9:41
